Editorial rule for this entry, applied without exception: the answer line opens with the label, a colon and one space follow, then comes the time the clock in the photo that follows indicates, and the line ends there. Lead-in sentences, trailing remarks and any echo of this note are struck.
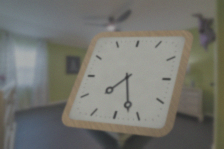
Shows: 7:27
